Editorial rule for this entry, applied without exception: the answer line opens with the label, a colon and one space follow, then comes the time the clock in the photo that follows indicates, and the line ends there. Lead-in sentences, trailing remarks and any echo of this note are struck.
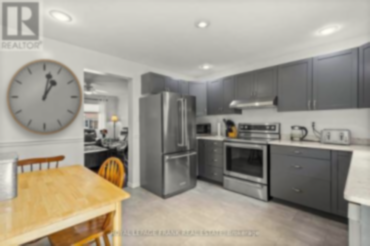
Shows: 1:02
